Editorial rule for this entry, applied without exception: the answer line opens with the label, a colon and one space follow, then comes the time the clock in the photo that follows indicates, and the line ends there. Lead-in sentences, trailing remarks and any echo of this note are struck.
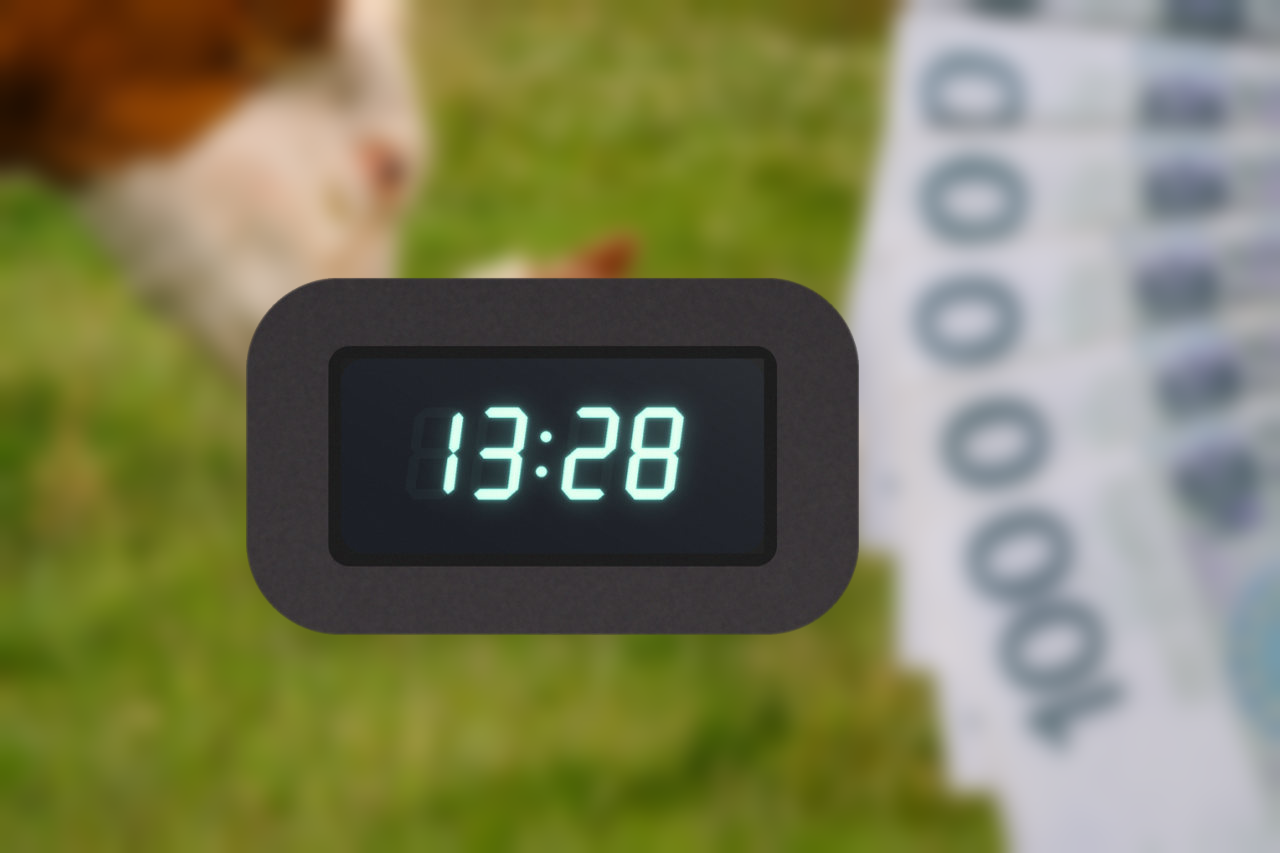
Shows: 13:28
